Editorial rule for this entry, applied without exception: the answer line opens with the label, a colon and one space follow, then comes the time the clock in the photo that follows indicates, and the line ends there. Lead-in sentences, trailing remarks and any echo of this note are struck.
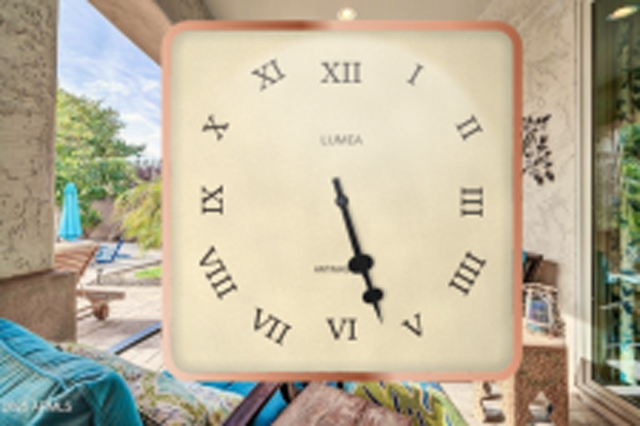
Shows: 5:27
